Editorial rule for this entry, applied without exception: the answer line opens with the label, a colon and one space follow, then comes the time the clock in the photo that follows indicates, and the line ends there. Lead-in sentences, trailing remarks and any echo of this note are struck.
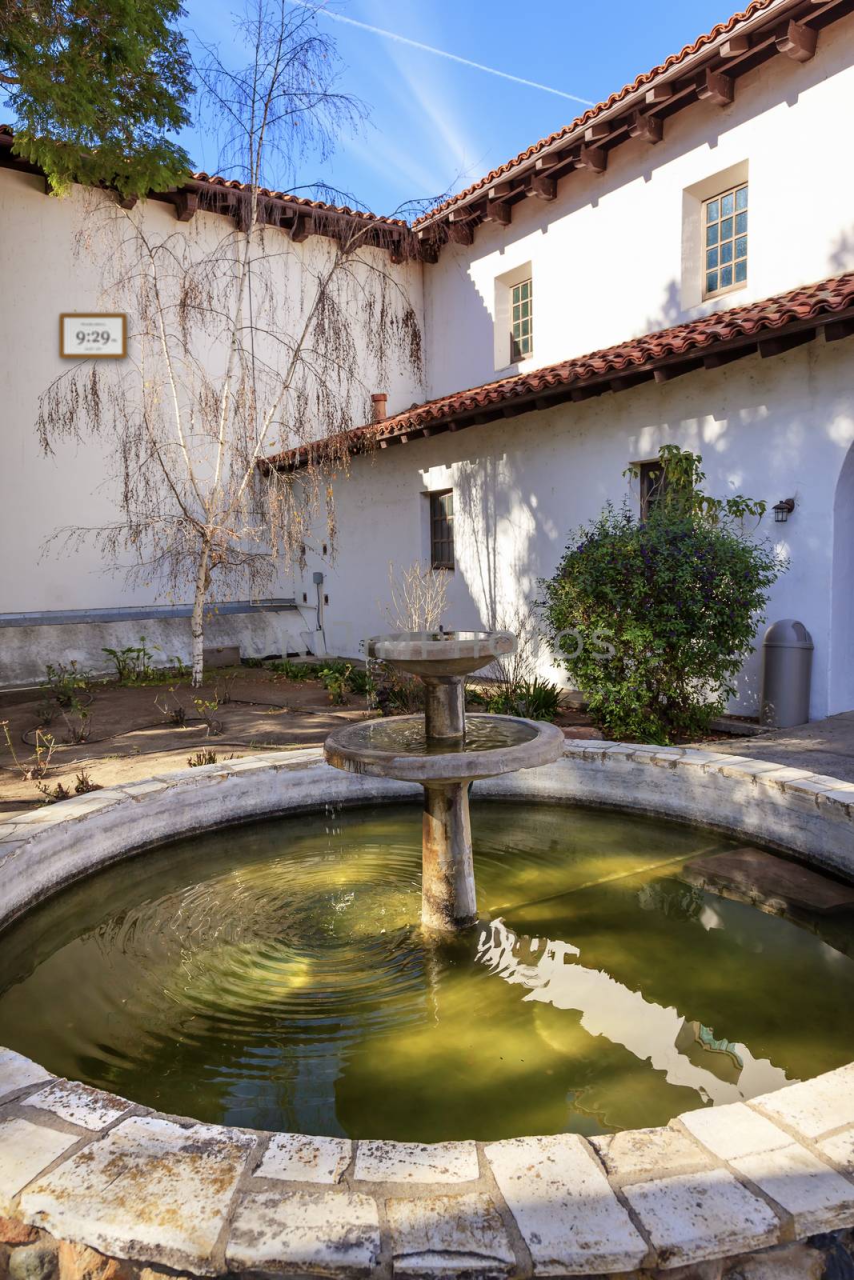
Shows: 9:29
